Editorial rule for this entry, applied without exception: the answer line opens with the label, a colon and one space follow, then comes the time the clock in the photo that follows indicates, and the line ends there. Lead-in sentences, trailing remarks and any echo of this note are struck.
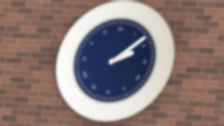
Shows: 2:08
